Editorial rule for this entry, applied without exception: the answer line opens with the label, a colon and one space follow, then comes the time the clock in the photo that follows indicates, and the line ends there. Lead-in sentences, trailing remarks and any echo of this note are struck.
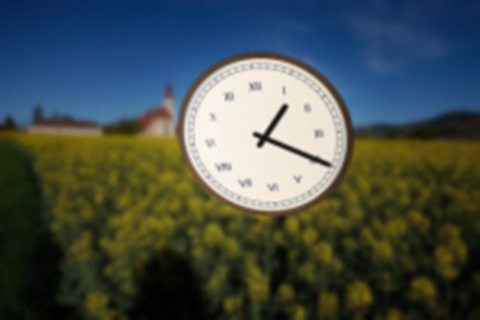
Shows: 1:20
